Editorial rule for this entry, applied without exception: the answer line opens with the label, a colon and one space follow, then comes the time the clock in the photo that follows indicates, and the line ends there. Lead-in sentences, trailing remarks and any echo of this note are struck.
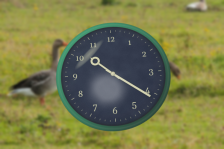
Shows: 10:21
